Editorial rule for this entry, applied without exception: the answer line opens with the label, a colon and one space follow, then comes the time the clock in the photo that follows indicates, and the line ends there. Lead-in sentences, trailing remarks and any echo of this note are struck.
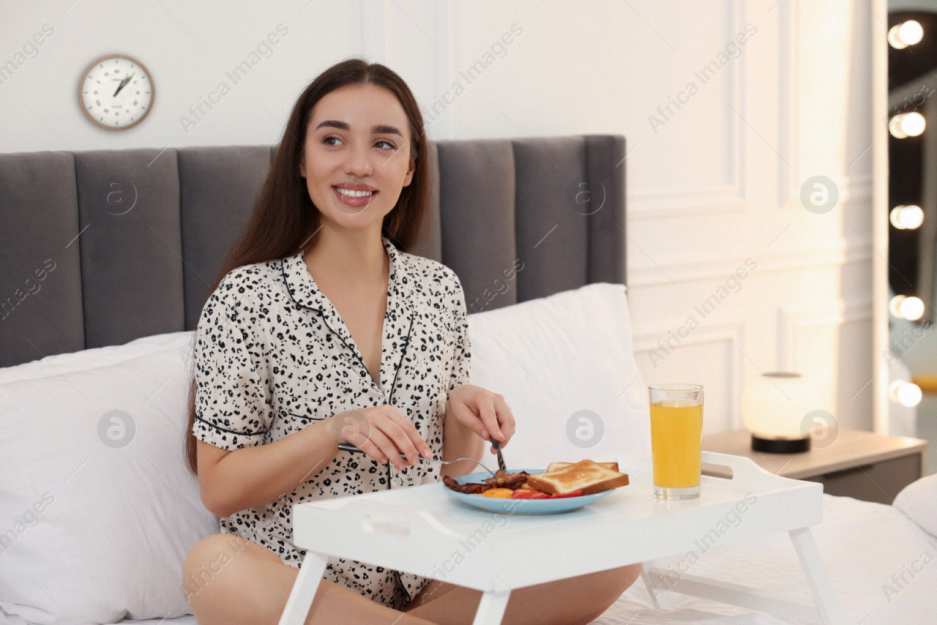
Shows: 1:07
